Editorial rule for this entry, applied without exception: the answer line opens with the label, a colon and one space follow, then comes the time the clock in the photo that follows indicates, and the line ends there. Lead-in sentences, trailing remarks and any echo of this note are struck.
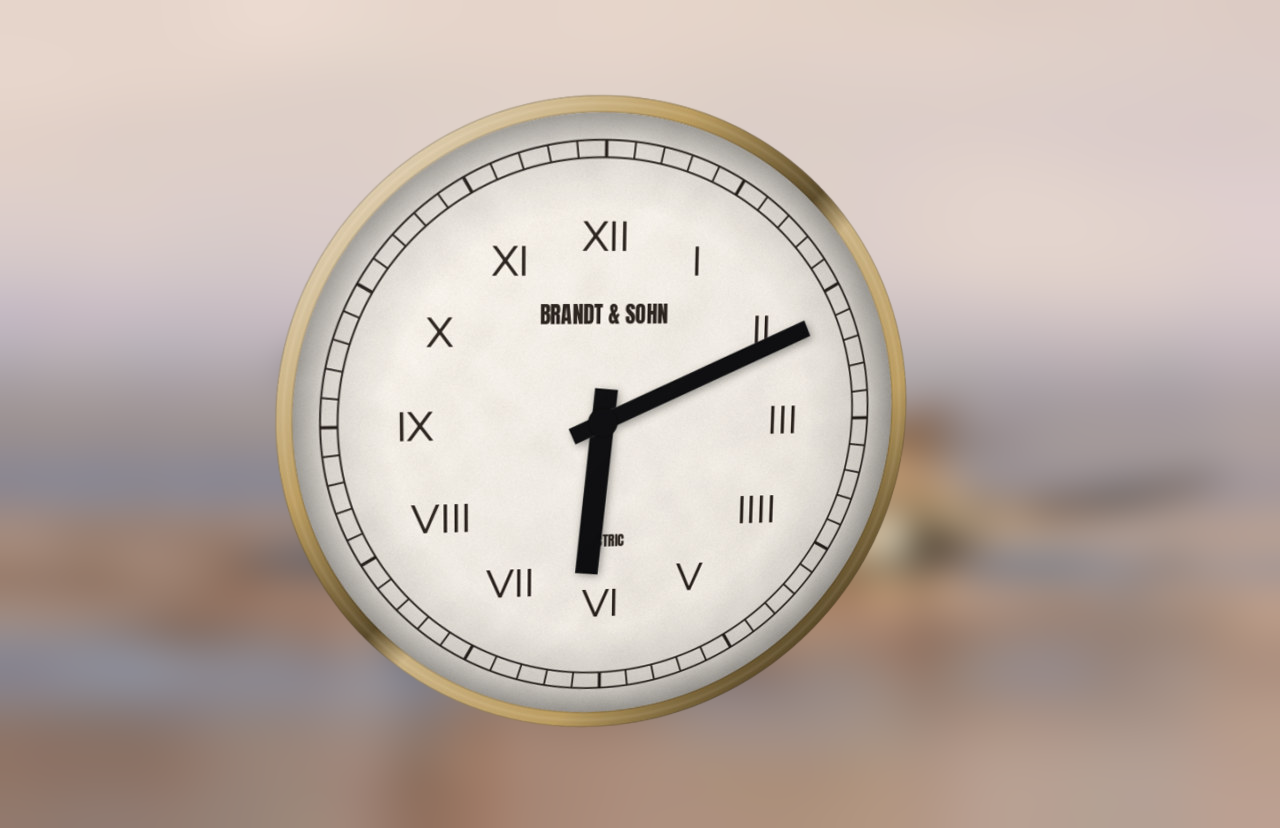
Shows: 6:11
